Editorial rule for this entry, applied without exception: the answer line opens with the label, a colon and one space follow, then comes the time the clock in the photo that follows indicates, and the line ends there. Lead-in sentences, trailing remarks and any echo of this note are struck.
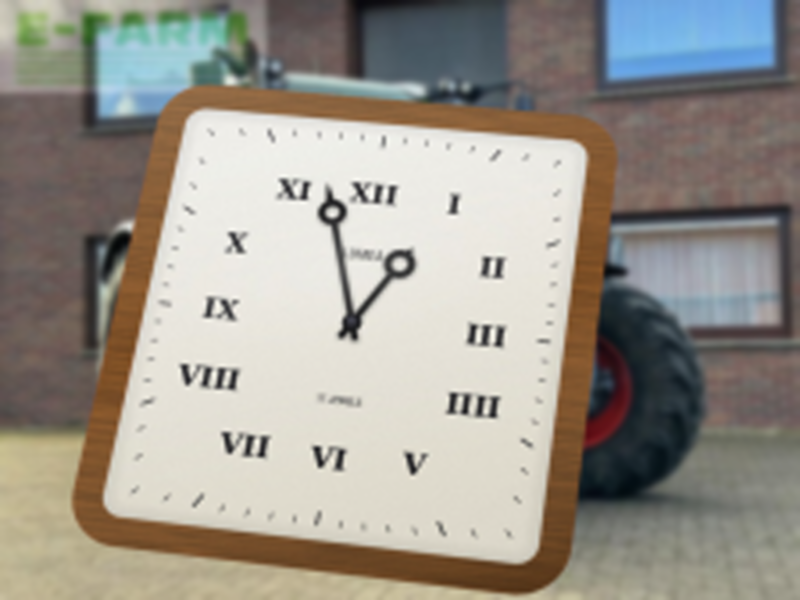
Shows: 12:57
